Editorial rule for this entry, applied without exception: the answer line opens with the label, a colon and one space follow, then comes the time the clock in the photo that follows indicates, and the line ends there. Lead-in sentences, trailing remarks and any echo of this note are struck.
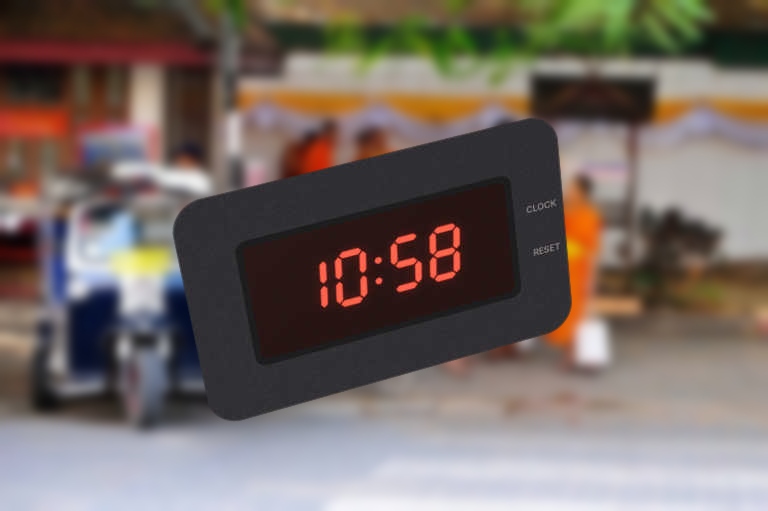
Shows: 10:58
